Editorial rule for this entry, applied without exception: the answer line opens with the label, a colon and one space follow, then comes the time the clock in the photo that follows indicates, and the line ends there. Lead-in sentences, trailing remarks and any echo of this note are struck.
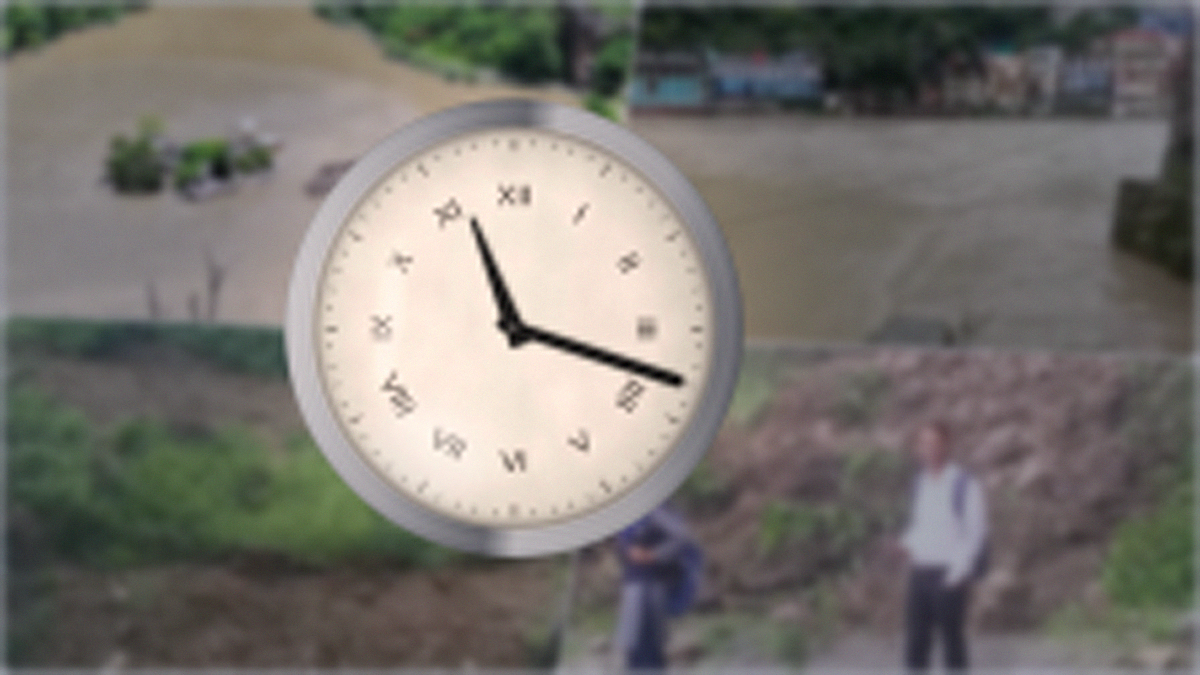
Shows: 11:18
